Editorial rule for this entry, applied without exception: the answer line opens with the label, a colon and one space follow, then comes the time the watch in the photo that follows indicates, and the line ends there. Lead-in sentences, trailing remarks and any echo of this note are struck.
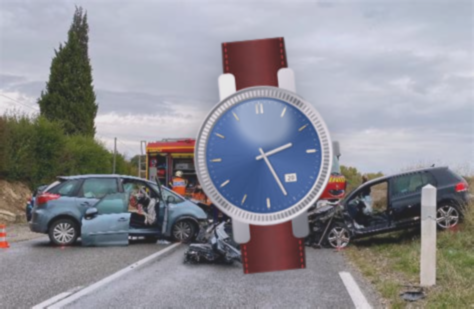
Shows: 2:26
